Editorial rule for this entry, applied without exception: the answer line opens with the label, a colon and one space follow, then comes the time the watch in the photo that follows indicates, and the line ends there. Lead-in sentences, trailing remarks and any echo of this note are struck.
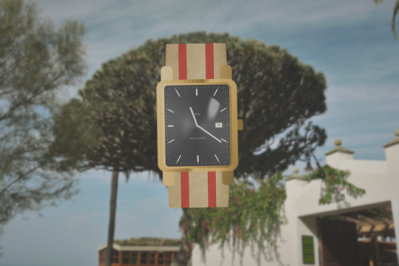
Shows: 11:21
